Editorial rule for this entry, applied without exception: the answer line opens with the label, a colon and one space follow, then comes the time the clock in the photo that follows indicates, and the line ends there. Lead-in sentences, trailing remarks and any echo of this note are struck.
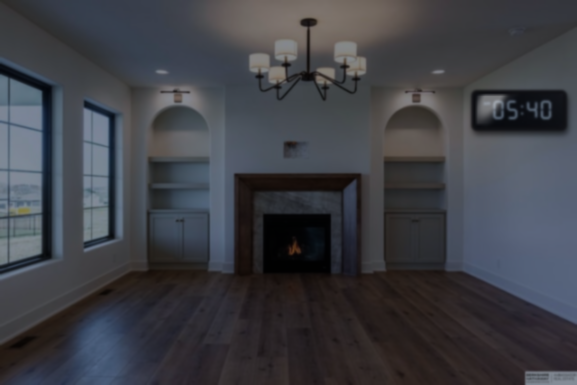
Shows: 5:40
